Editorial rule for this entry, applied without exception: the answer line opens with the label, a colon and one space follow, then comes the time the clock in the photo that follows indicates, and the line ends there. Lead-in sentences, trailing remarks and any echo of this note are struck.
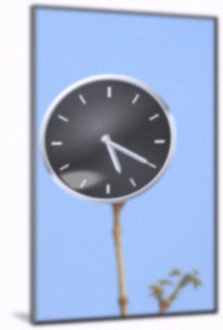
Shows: 5:20
